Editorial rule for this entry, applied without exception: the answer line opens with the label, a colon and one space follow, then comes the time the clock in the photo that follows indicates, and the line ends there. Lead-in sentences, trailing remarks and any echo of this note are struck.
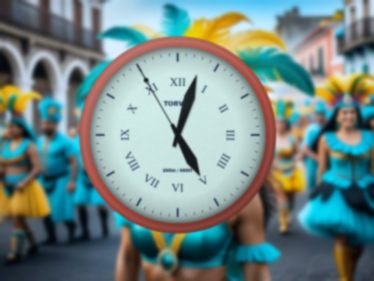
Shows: 5:02:55
